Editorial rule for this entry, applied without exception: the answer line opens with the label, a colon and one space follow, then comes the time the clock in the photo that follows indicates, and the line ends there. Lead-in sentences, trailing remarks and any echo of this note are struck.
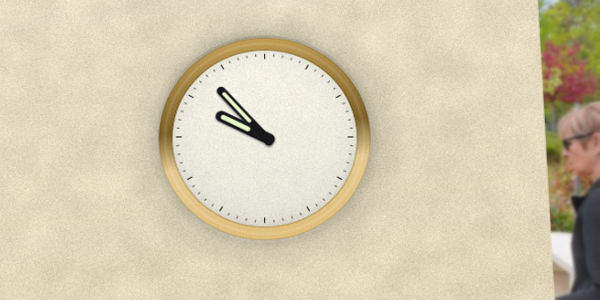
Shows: 9:53
